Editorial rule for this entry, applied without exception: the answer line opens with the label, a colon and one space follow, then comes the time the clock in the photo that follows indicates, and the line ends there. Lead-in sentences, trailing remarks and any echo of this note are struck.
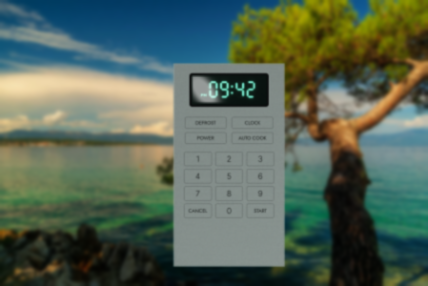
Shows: 9:42
